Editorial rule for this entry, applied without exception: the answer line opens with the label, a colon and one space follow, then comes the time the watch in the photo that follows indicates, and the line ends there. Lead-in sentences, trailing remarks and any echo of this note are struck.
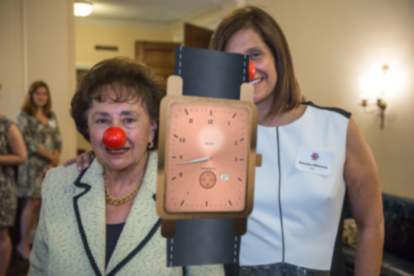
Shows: 8:43
